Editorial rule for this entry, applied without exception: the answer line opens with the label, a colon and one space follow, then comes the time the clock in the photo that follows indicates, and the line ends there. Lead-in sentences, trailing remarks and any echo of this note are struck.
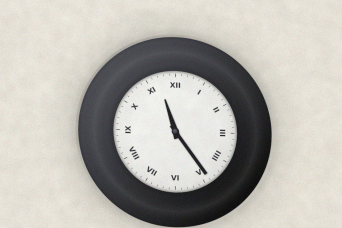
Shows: 11:24
